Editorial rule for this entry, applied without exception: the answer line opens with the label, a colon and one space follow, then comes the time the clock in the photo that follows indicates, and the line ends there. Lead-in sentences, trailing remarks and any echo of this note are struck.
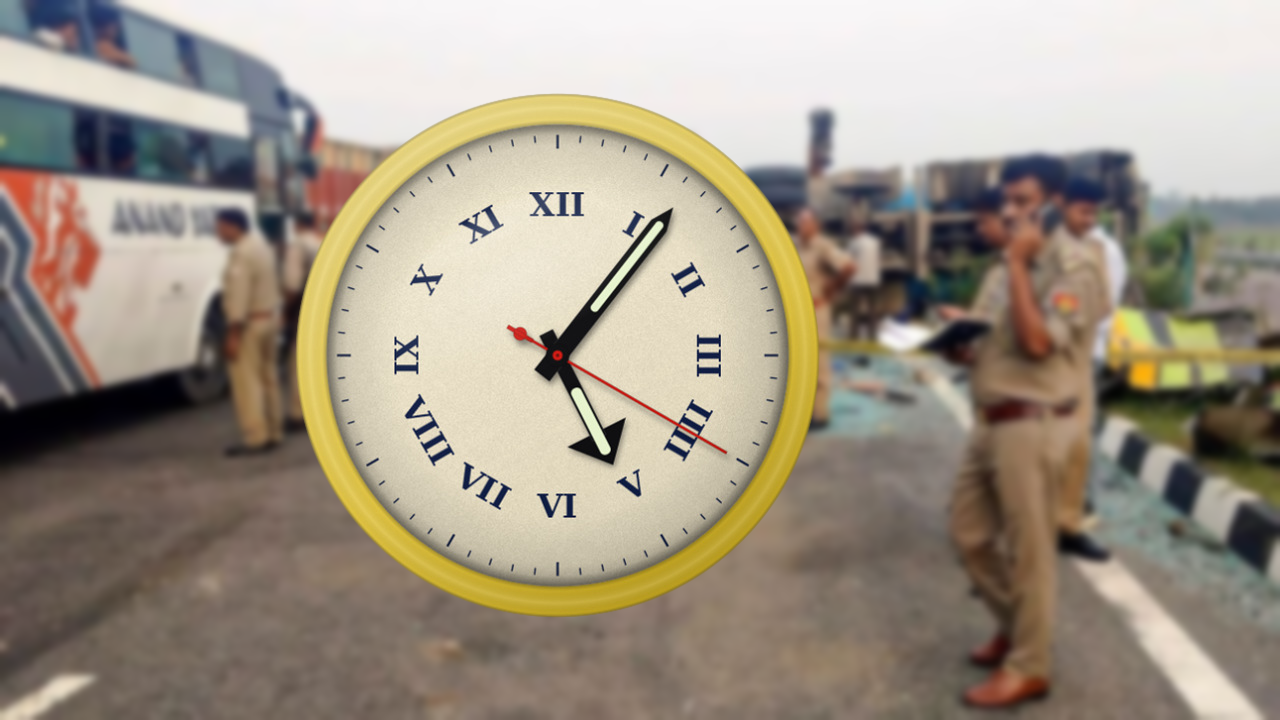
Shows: 5:06:20
